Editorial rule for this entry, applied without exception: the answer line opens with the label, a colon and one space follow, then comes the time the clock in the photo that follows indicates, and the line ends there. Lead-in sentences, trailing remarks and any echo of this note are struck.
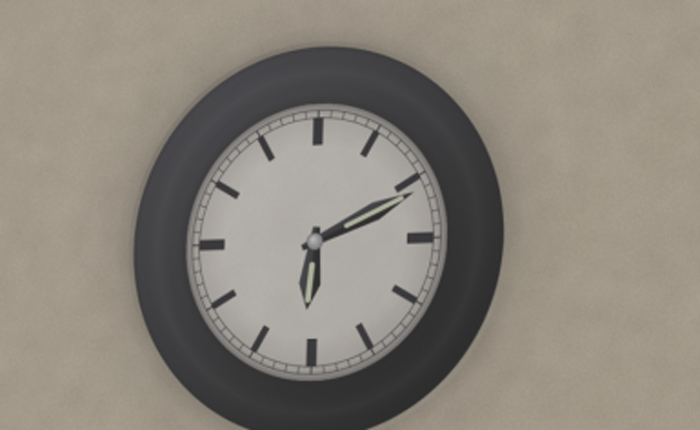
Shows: 6:11
